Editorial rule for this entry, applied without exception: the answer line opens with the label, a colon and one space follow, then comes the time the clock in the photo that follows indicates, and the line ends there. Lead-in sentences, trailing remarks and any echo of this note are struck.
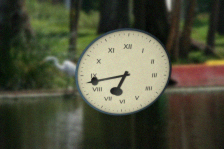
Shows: 6:43
